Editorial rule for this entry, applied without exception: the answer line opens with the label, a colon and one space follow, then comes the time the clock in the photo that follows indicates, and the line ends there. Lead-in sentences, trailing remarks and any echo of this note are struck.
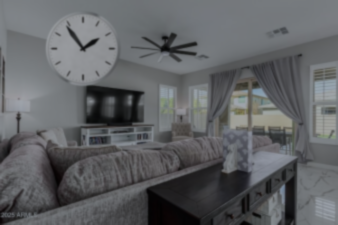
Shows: 1:54
